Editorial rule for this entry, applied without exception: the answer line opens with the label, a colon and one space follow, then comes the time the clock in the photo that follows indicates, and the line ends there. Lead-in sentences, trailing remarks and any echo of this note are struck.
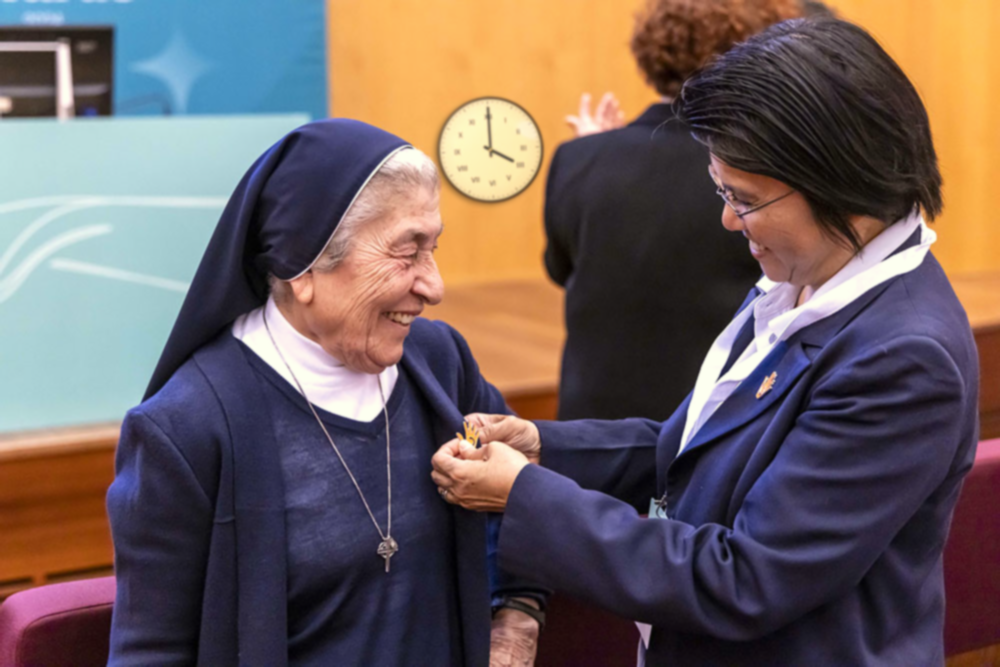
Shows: 4:00
